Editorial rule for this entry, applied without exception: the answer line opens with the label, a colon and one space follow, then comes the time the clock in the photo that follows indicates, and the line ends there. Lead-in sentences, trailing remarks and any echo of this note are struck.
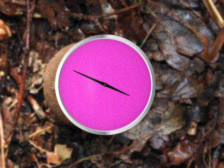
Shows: 3:49
